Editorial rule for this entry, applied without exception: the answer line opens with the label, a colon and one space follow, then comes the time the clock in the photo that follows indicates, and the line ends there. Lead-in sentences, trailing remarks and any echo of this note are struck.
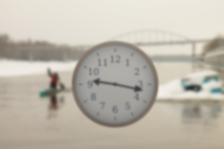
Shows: 9:17
